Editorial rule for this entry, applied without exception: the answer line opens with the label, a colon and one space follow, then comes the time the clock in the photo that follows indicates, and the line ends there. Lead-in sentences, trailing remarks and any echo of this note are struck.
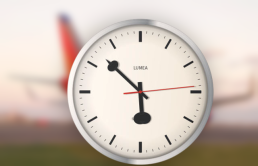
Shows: 5:52:14
